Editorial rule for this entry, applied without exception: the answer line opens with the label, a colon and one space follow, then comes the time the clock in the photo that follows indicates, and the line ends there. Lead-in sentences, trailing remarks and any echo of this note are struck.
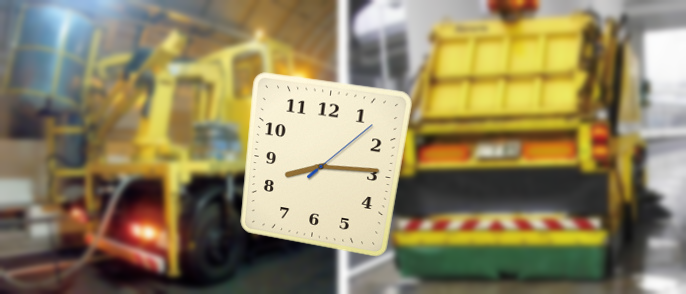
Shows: 8:14:07
